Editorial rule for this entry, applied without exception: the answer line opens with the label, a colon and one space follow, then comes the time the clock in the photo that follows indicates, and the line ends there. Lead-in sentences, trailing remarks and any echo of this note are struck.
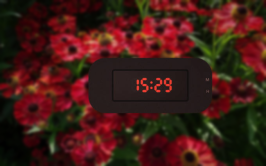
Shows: 15:29
